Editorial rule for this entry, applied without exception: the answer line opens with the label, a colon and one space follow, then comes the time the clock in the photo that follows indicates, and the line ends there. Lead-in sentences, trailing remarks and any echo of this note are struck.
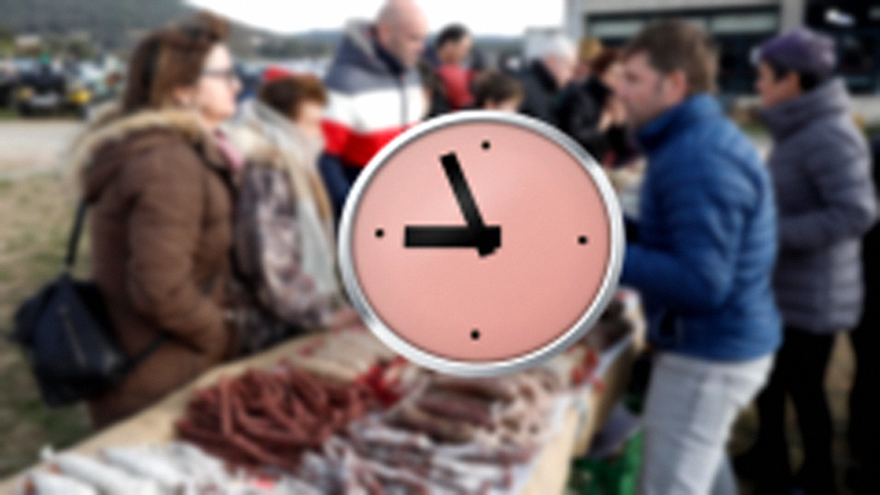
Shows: 8:56
